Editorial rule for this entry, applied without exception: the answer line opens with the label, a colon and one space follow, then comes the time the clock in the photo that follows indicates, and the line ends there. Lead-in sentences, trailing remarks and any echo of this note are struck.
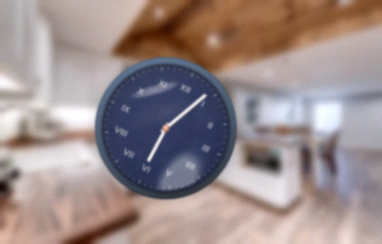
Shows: 6:04
